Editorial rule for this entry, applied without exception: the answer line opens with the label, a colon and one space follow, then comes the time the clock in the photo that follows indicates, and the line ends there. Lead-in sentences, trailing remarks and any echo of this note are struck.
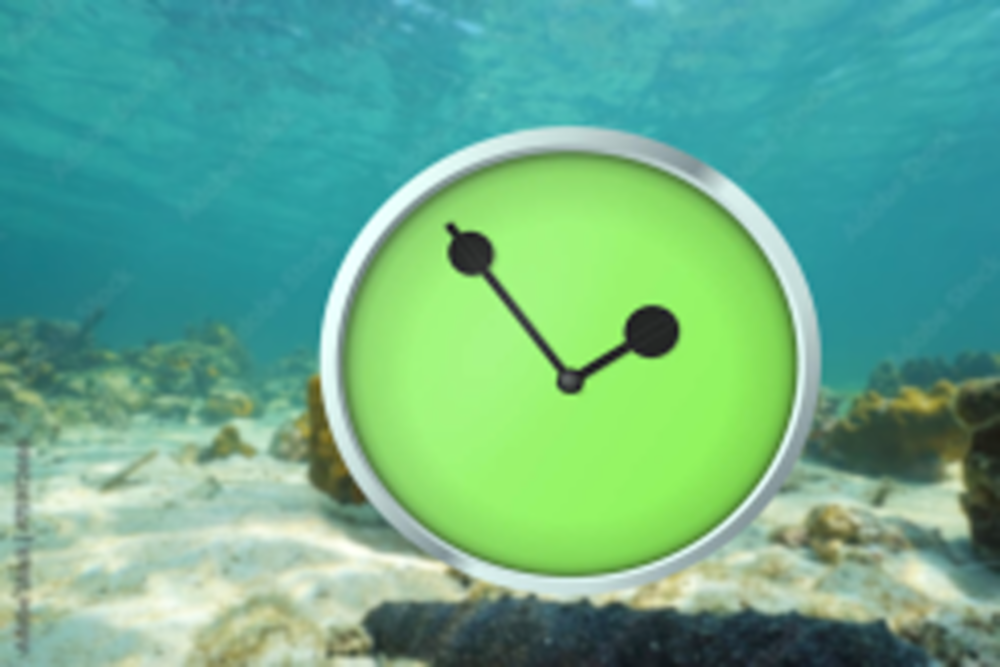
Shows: 1:54
